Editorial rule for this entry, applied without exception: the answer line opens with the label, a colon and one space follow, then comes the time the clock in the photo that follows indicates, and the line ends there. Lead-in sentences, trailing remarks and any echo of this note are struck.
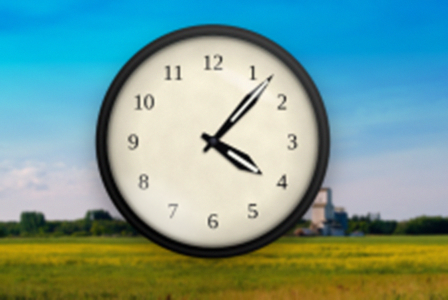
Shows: 4:07
